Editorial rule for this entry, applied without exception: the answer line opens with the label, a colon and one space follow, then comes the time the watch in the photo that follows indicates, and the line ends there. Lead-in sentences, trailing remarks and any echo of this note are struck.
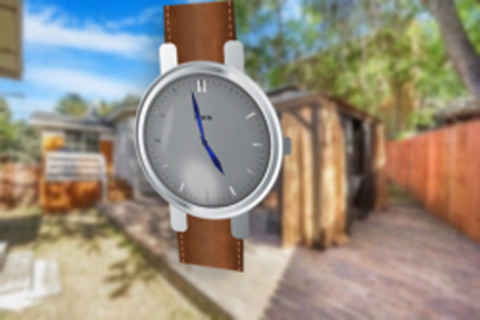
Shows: 4:58
